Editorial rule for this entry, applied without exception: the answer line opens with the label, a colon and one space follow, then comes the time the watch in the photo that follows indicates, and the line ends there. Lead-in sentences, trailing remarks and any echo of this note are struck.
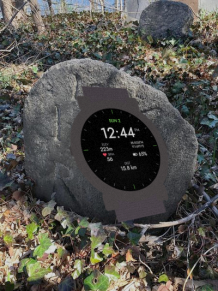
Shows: 12:44
